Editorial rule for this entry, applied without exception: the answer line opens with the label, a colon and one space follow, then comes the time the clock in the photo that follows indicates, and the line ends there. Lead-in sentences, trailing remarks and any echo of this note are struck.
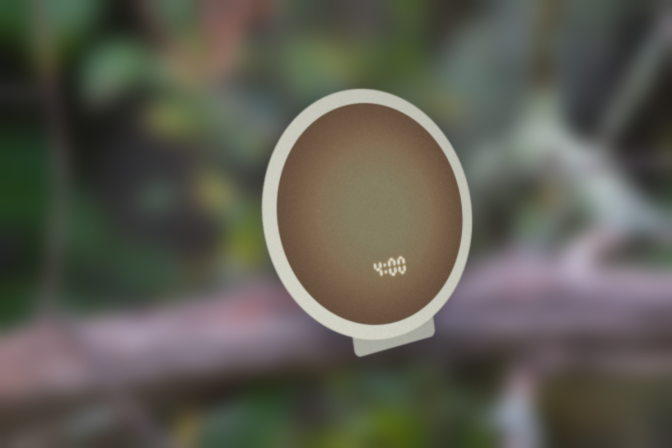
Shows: 4:00
